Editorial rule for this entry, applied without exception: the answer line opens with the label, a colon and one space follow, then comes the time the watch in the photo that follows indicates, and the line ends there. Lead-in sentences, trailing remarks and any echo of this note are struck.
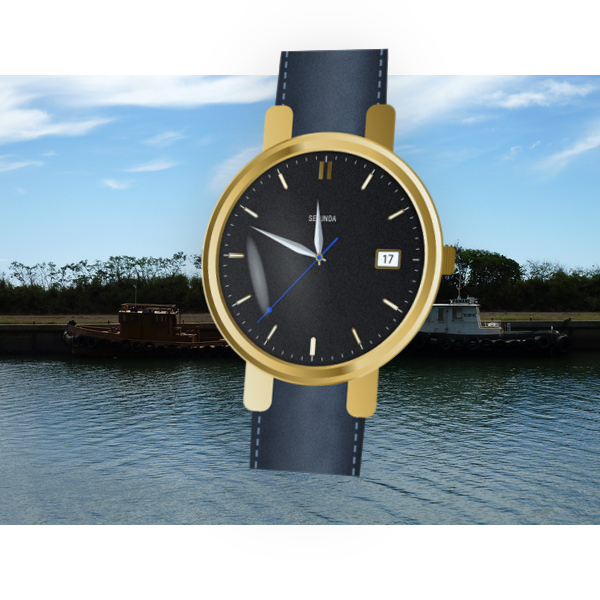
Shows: 11:48:37
